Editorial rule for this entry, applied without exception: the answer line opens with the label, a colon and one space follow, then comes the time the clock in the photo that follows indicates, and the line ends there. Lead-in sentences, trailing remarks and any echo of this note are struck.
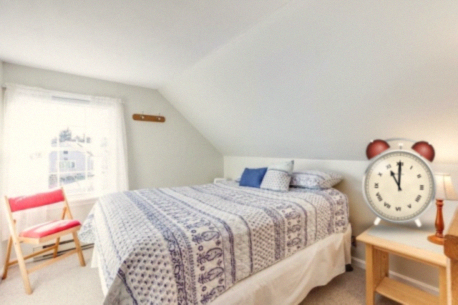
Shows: 11:00
